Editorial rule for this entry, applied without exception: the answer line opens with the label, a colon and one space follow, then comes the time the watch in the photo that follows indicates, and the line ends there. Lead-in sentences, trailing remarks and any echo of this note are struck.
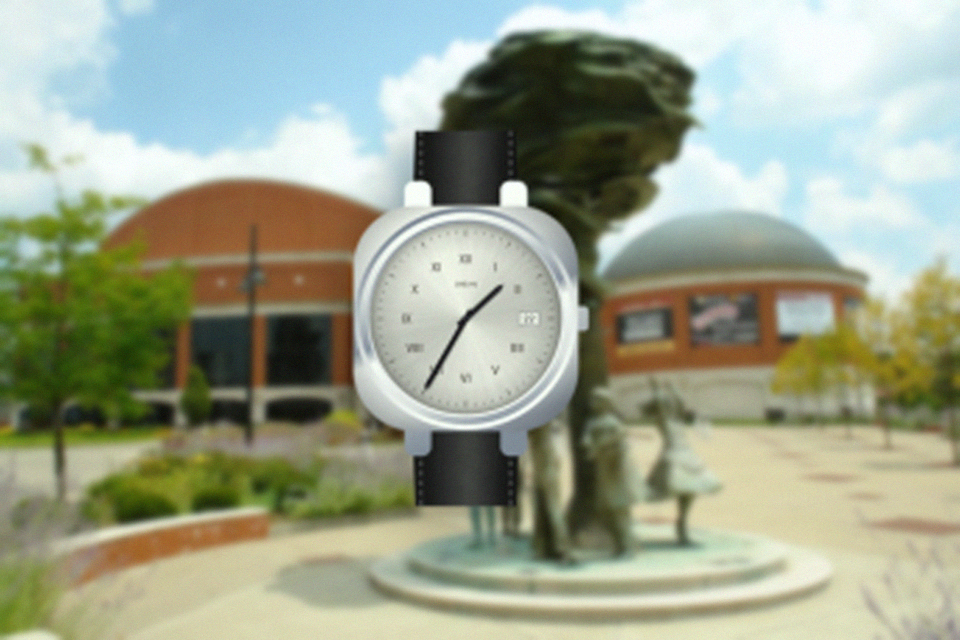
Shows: 1:35
